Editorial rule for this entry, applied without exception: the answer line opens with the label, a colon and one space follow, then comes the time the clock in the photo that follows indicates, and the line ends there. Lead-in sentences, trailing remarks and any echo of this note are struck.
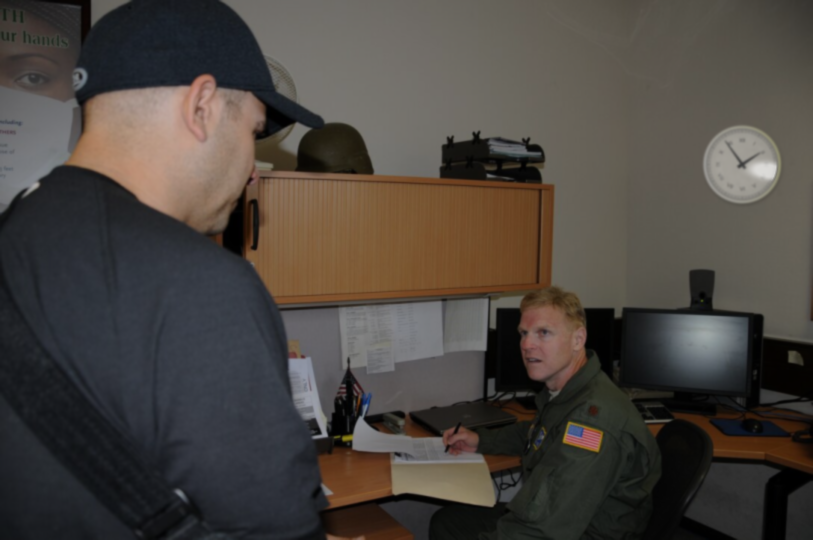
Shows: 1:54
